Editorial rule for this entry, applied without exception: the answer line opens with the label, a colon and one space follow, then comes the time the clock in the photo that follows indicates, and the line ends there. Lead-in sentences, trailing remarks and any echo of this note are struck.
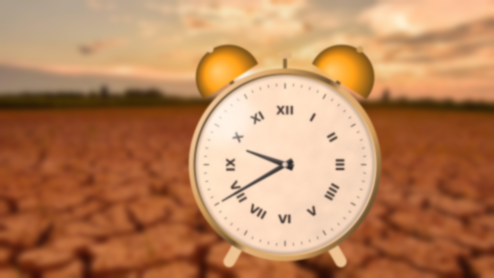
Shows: 9:40
